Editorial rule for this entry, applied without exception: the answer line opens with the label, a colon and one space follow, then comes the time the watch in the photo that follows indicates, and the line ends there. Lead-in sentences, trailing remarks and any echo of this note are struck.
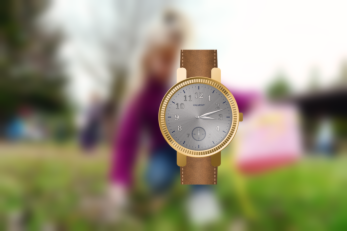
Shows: 3:12
